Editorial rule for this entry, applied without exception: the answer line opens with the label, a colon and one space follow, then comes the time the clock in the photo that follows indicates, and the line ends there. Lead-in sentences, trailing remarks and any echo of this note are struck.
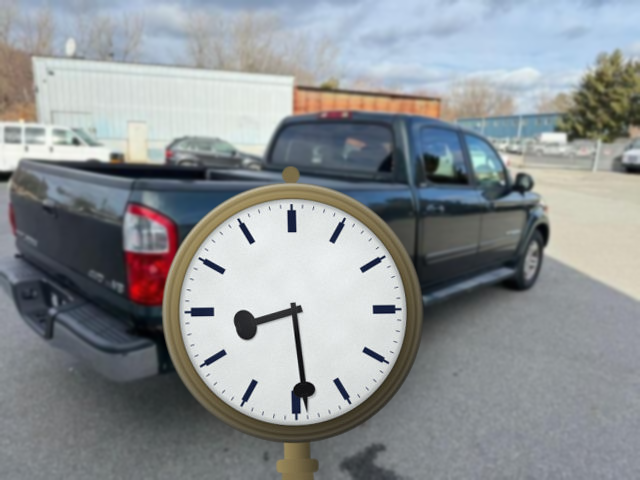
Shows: 8:29
